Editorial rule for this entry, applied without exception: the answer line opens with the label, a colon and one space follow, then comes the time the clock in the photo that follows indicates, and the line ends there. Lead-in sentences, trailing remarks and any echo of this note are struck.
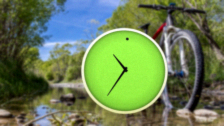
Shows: 10:35
